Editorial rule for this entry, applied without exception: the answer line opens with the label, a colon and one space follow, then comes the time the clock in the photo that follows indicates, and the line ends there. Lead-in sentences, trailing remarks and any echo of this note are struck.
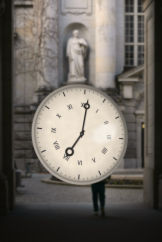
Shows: 7:01
